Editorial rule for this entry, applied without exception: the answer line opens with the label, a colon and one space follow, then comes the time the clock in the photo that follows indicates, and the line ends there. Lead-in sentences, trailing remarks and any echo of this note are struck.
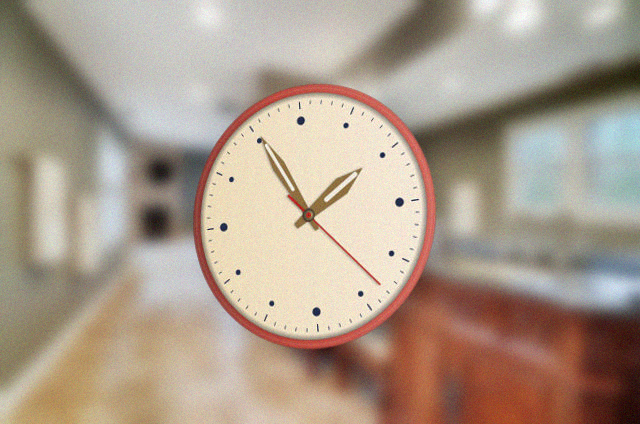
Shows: 1:55:23
